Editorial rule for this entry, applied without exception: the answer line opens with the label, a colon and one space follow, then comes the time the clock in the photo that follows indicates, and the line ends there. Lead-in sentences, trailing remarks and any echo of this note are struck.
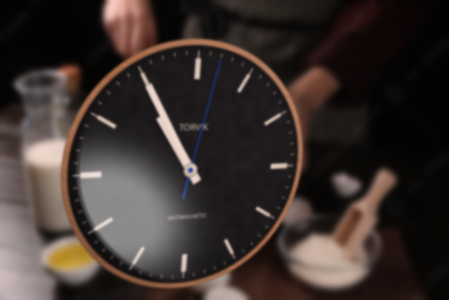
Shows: 10:55:02
